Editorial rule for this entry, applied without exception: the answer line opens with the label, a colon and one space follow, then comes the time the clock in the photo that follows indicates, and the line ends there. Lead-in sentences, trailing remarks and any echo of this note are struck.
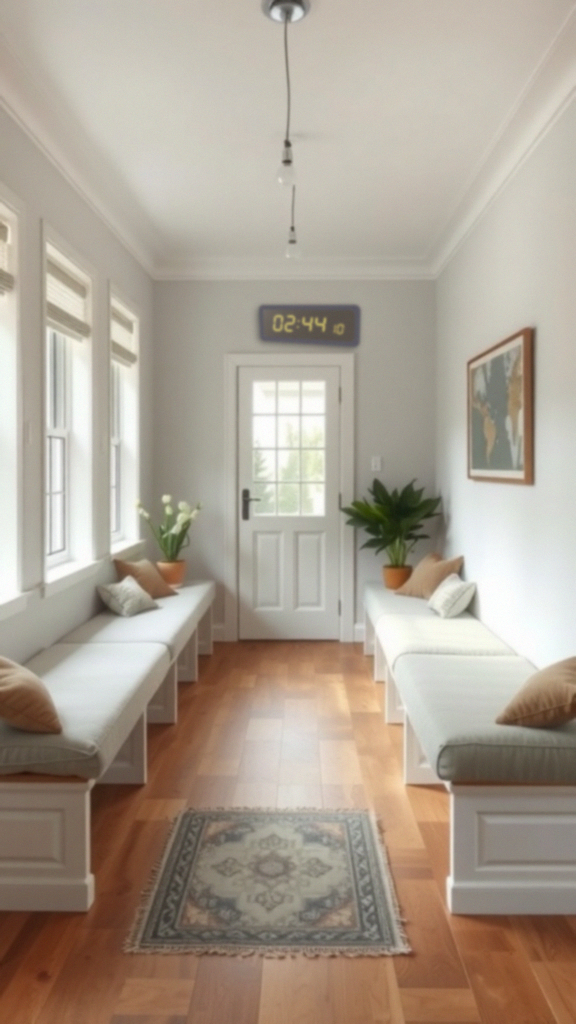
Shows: 2:44
